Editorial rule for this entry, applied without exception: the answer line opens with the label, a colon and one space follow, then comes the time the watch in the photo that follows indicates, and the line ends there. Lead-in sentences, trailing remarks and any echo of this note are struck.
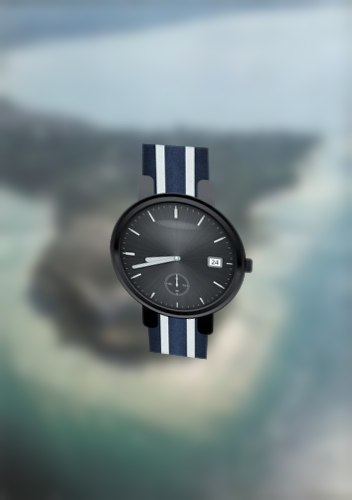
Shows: 8:42
